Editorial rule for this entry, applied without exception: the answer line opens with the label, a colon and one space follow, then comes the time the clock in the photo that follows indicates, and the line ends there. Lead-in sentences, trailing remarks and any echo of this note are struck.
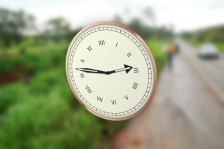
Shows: 2:47
